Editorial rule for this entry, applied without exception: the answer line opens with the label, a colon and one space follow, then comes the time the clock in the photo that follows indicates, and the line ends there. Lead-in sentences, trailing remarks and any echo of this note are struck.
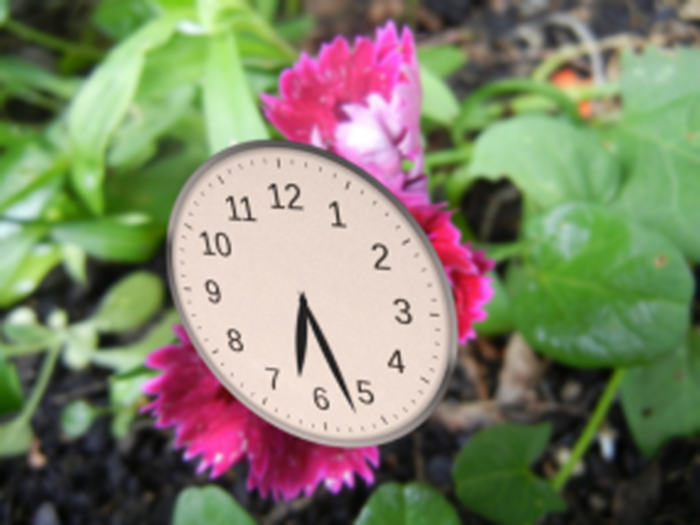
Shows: 6:27
